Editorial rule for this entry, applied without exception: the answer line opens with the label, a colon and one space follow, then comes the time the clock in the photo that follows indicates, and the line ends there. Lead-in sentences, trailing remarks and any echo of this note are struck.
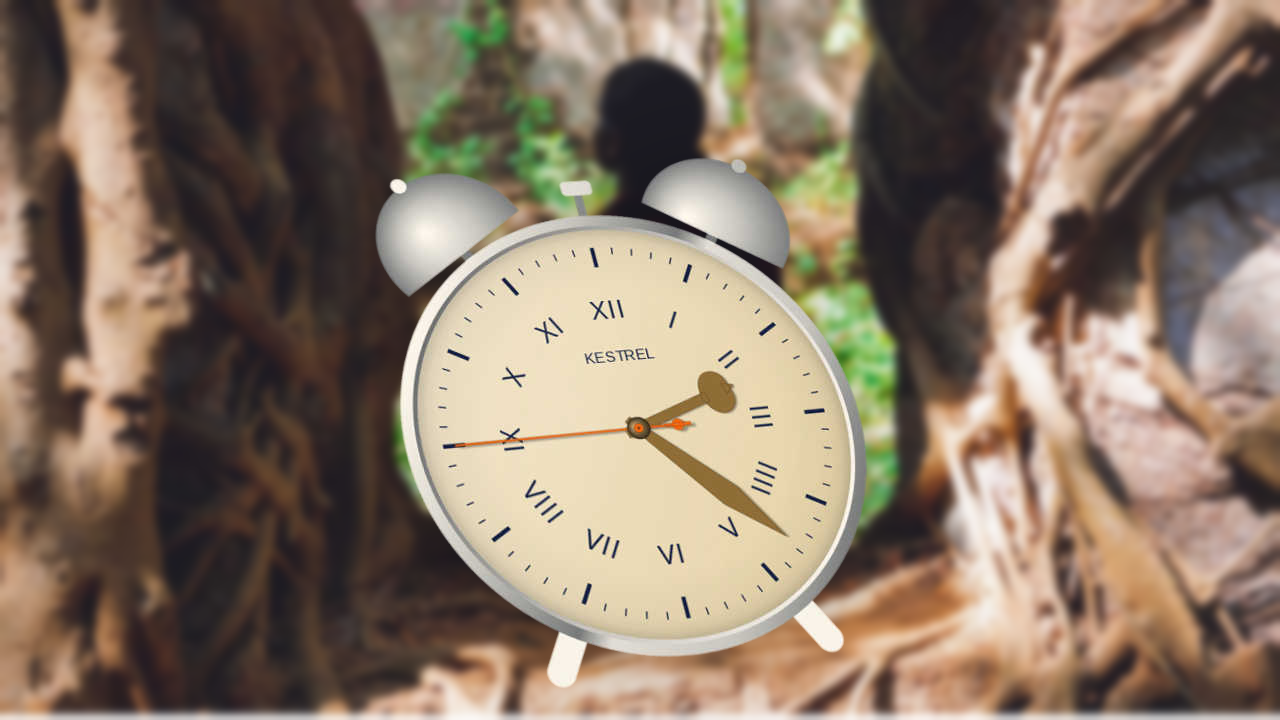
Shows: 2:22:45
